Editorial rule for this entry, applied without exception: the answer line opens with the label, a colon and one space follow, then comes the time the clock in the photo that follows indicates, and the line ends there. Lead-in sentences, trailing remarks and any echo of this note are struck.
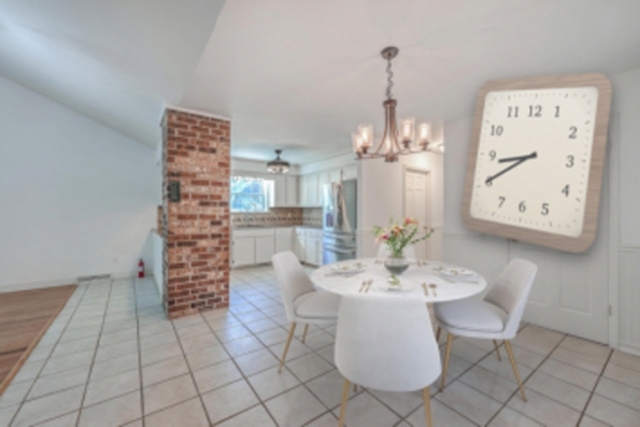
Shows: 8:40
